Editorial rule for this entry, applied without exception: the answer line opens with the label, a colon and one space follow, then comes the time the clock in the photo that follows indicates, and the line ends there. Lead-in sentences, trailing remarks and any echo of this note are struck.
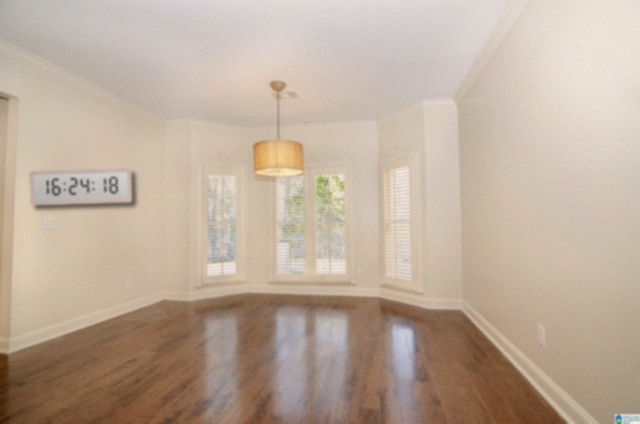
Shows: 16:24:18
